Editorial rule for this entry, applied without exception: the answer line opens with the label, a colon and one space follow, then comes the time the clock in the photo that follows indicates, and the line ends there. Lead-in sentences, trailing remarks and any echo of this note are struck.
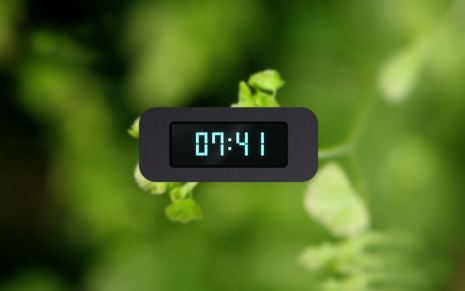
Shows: 7:41
